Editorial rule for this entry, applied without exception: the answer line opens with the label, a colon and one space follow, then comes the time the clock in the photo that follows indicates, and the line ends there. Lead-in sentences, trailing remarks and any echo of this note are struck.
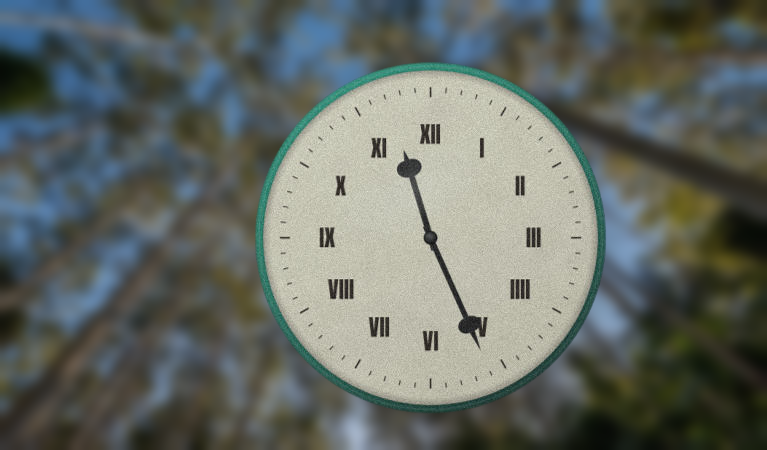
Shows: 11:26
